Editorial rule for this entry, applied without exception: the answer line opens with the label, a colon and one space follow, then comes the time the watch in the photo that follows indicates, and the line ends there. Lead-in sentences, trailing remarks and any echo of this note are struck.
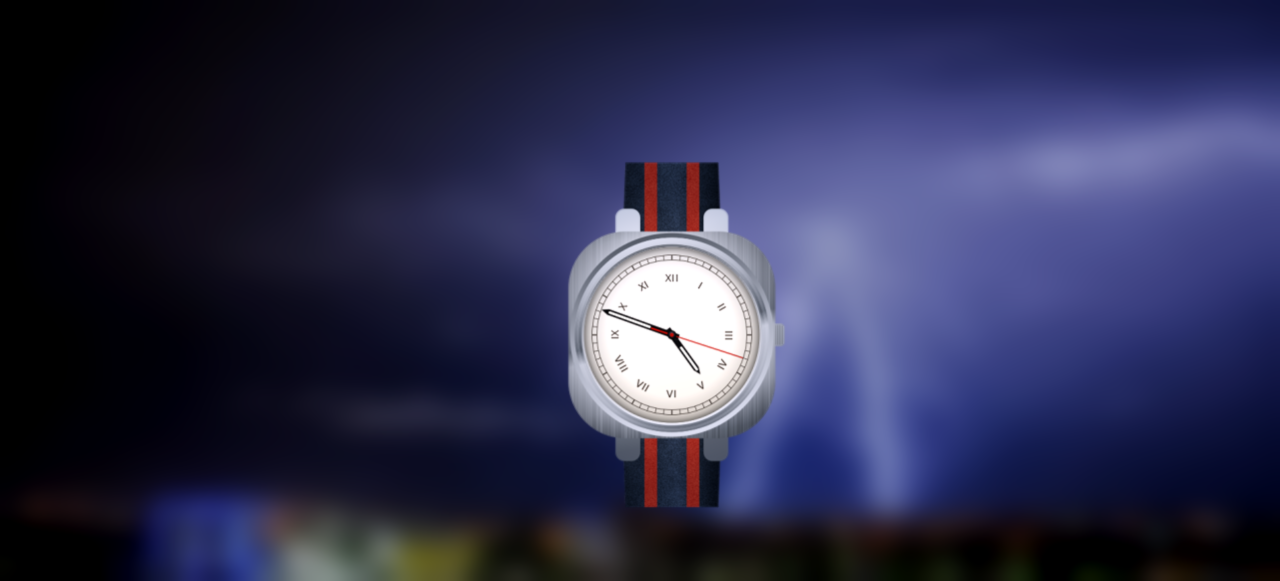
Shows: 4:48:18
